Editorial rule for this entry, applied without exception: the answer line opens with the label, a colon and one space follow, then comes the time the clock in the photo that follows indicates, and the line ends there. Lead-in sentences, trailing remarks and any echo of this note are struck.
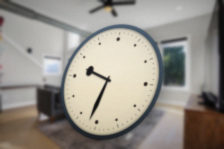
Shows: 9:32
